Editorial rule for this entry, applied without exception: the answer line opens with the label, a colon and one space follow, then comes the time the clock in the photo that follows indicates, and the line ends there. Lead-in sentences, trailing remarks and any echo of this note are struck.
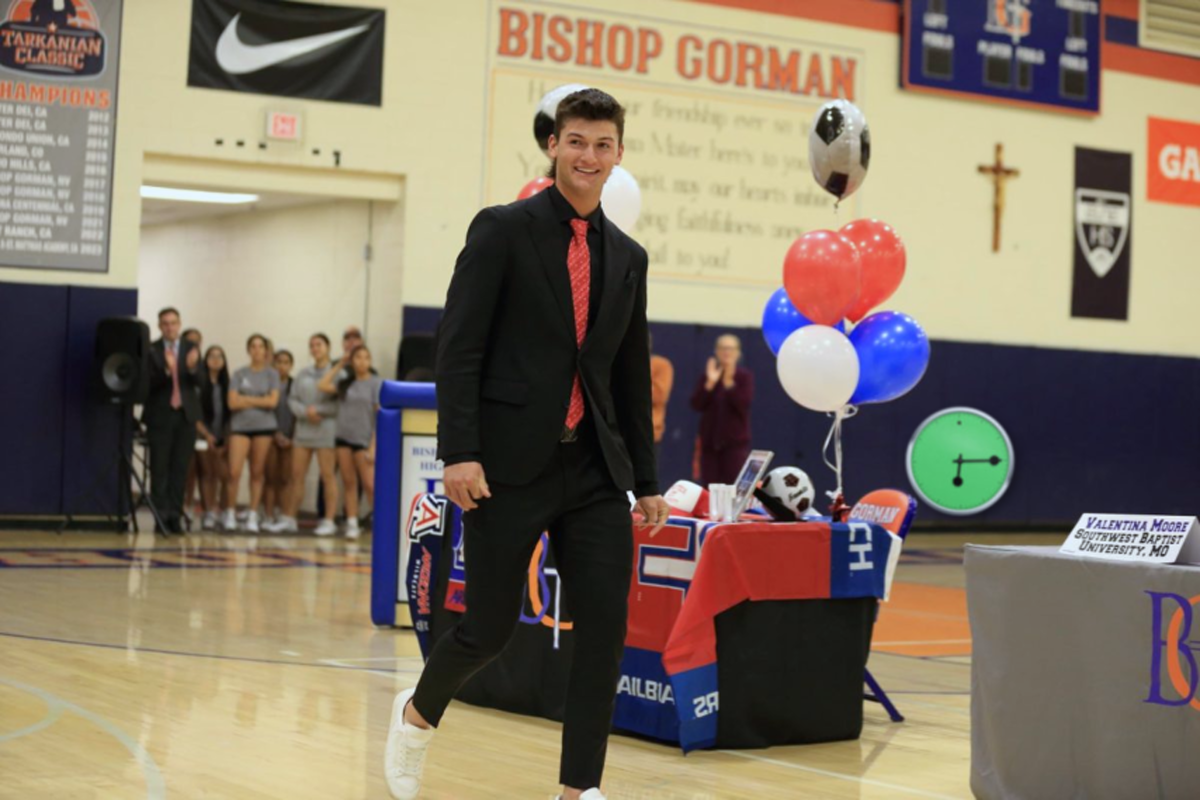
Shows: 6:15
